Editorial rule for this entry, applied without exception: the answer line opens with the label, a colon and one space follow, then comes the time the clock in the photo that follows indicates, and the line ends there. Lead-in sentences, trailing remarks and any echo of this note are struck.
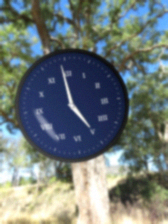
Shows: 4:59
